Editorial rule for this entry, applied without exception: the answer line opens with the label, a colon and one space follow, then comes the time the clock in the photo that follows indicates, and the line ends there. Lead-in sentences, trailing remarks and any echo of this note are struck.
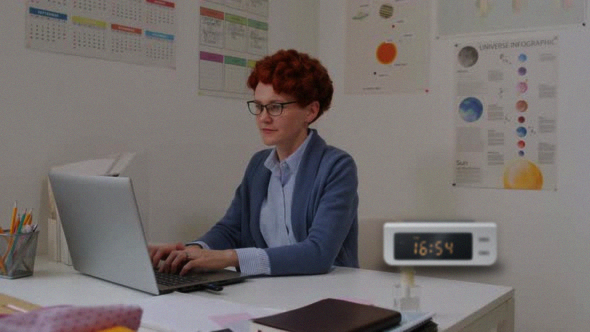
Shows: 16:54
